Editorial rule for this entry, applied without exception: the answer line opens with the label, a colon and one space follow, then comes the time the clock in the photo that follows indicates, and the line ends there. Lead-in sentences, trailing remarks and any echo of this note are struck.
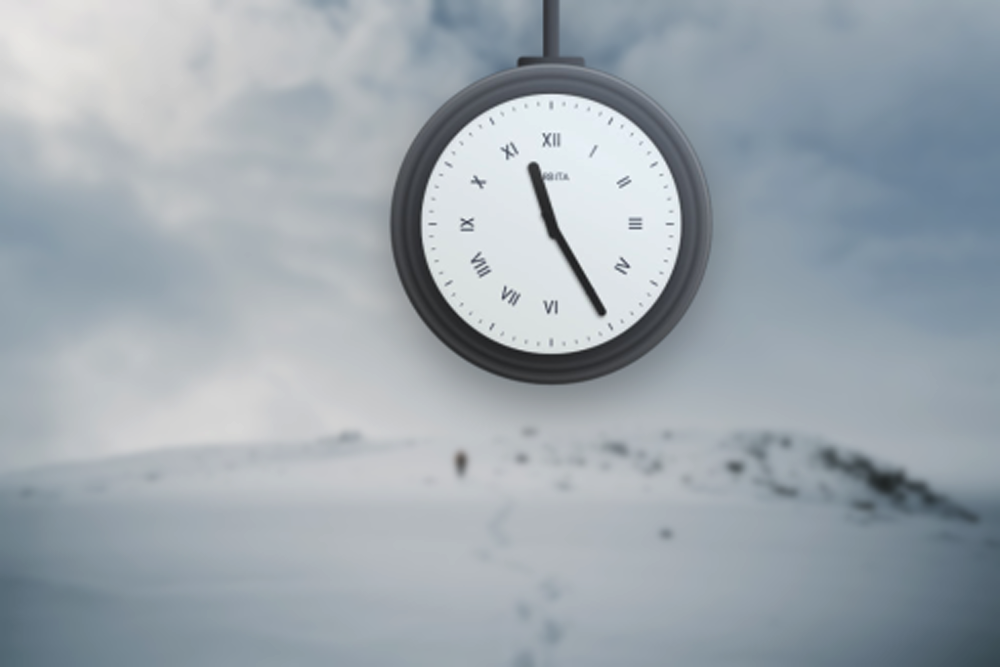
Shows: 11:25
